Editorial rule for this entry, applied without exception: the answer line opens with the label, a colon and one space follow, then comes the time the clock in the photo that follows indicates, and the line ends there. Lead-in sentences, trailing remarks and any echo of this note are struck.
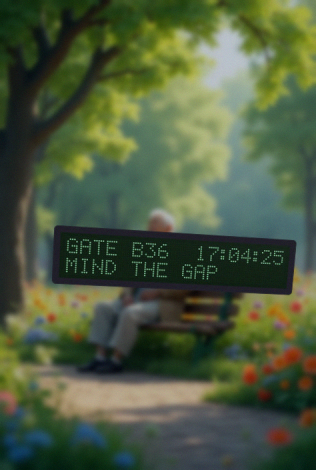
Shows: 17:04:25
